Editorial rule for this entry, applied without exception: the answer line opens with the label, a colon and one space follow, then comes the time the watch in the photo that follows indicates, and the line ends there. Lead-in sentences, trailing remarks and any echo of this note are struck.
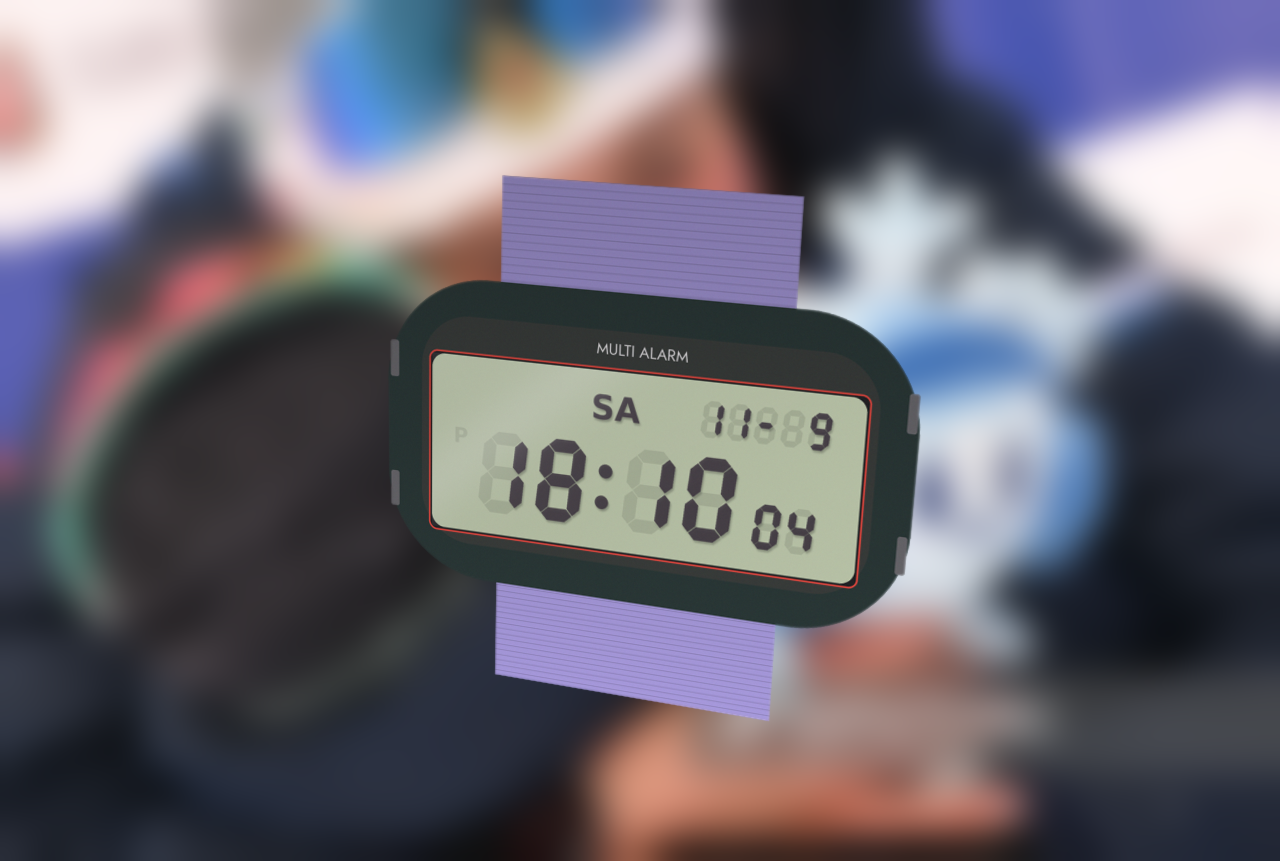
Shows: 18:10:04
